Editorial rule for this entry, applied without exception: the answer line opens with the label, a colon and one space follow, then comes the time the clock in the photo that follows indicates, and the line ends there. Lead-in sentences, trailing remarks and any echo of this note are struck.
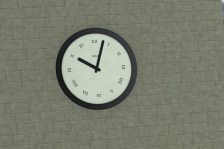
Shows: 10:03
